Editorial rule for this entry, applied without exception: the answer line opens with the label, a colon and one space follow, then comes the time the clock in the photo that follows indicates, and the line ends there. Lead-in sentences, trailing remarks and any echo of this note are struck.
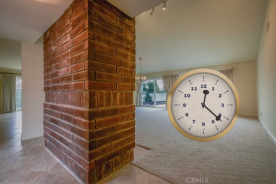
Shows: 12:22
